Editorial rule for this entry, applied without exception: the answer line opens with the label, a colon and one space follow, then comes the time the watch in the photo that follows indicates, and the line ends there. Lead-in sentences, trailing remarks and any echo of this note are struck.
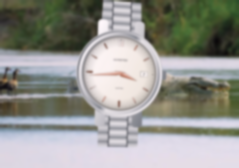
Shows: 3:44
